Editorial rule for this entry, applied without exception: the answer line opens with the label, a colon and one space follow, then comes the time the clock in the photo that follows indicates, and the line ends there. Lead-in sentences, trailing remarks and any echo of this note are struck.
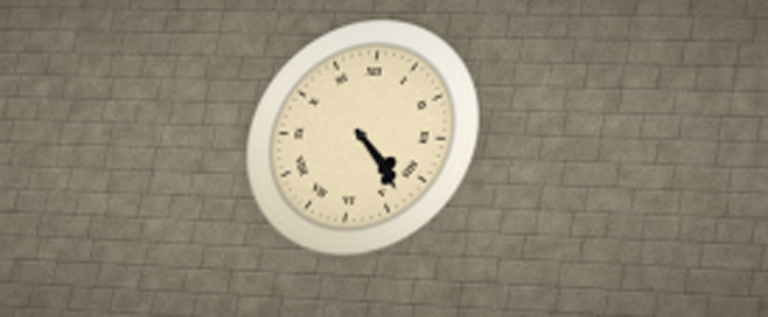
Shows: 4:23
